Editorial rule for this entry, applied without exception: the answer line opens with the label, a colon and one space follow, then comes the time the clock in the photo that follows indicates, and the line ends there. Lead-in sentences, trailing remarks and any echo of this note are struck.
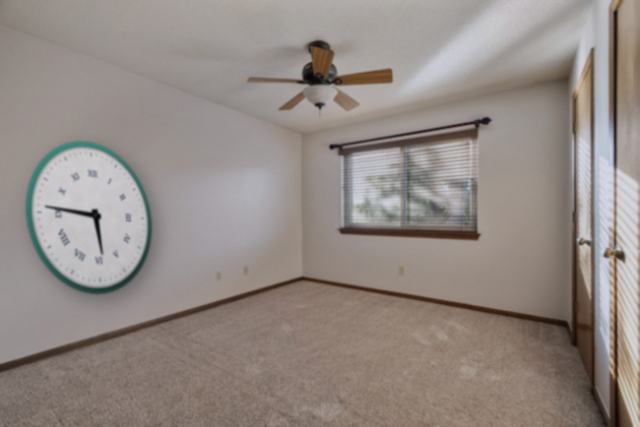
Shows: 5:46
